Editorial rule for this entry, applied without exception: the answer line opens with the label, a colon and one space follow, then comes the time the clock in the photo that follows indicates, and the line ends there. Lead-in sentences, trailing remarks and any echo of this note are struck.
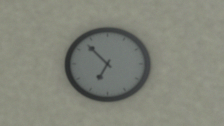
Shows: 6:53
